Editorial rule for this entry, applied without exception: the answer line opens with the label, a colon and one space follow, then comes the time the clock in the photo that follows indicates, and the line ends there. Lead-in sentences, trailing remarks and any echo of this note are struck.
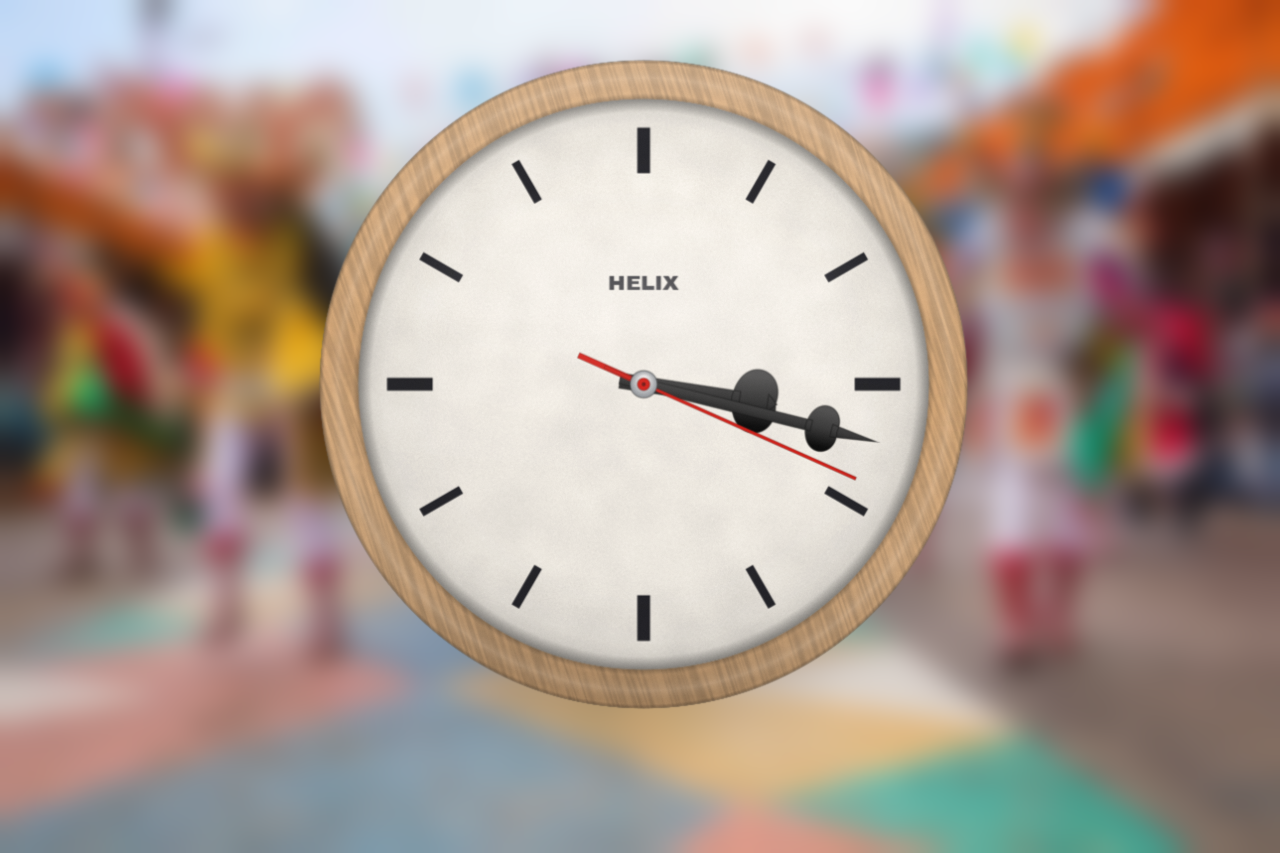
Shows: 3:17:19
